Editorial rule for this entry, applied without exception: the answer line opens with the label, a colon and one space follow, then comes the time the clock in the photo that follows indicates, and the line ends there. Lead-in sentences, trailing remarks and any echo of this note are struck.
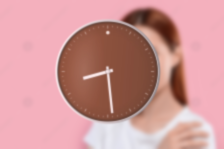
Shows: 8:29
